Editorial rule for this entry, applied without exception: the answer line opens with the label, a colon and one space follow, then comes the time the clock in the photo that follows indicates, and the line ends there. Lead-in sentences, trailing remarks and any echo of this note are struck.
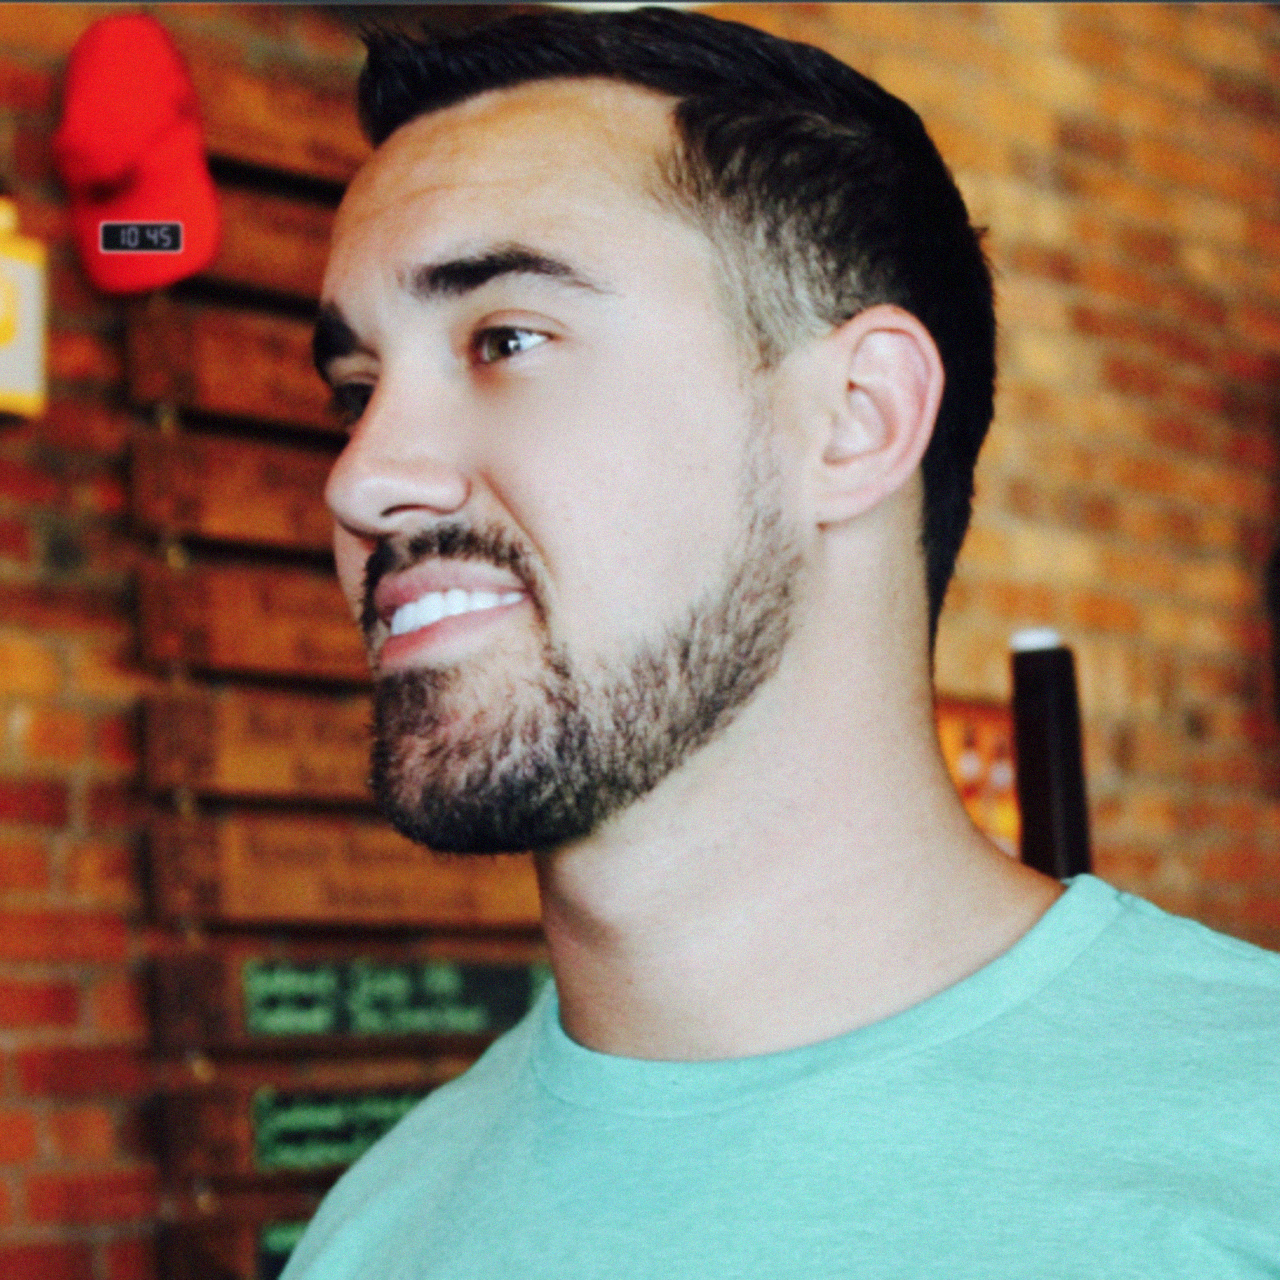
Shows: 10:45
